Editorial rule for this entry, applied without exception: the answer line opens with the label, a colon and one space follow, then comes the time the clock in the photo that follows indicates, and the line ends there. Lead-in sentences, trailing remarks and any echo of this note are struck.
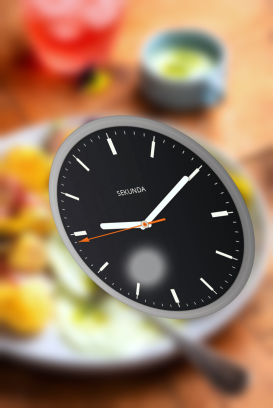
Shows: 9:09:44
